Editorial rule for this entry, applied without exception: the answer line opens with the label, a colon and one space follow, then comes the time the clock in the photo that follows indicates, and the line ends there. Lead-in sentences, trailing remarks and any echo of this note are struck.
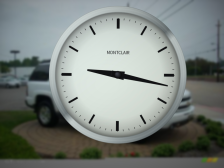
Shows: 9:17
